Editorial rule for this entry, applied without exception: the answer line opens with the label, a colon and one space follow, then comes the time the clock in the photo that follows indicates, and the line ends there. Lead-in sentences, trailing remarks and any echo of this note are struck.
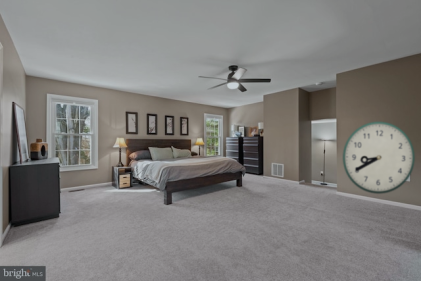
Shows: 8:40
